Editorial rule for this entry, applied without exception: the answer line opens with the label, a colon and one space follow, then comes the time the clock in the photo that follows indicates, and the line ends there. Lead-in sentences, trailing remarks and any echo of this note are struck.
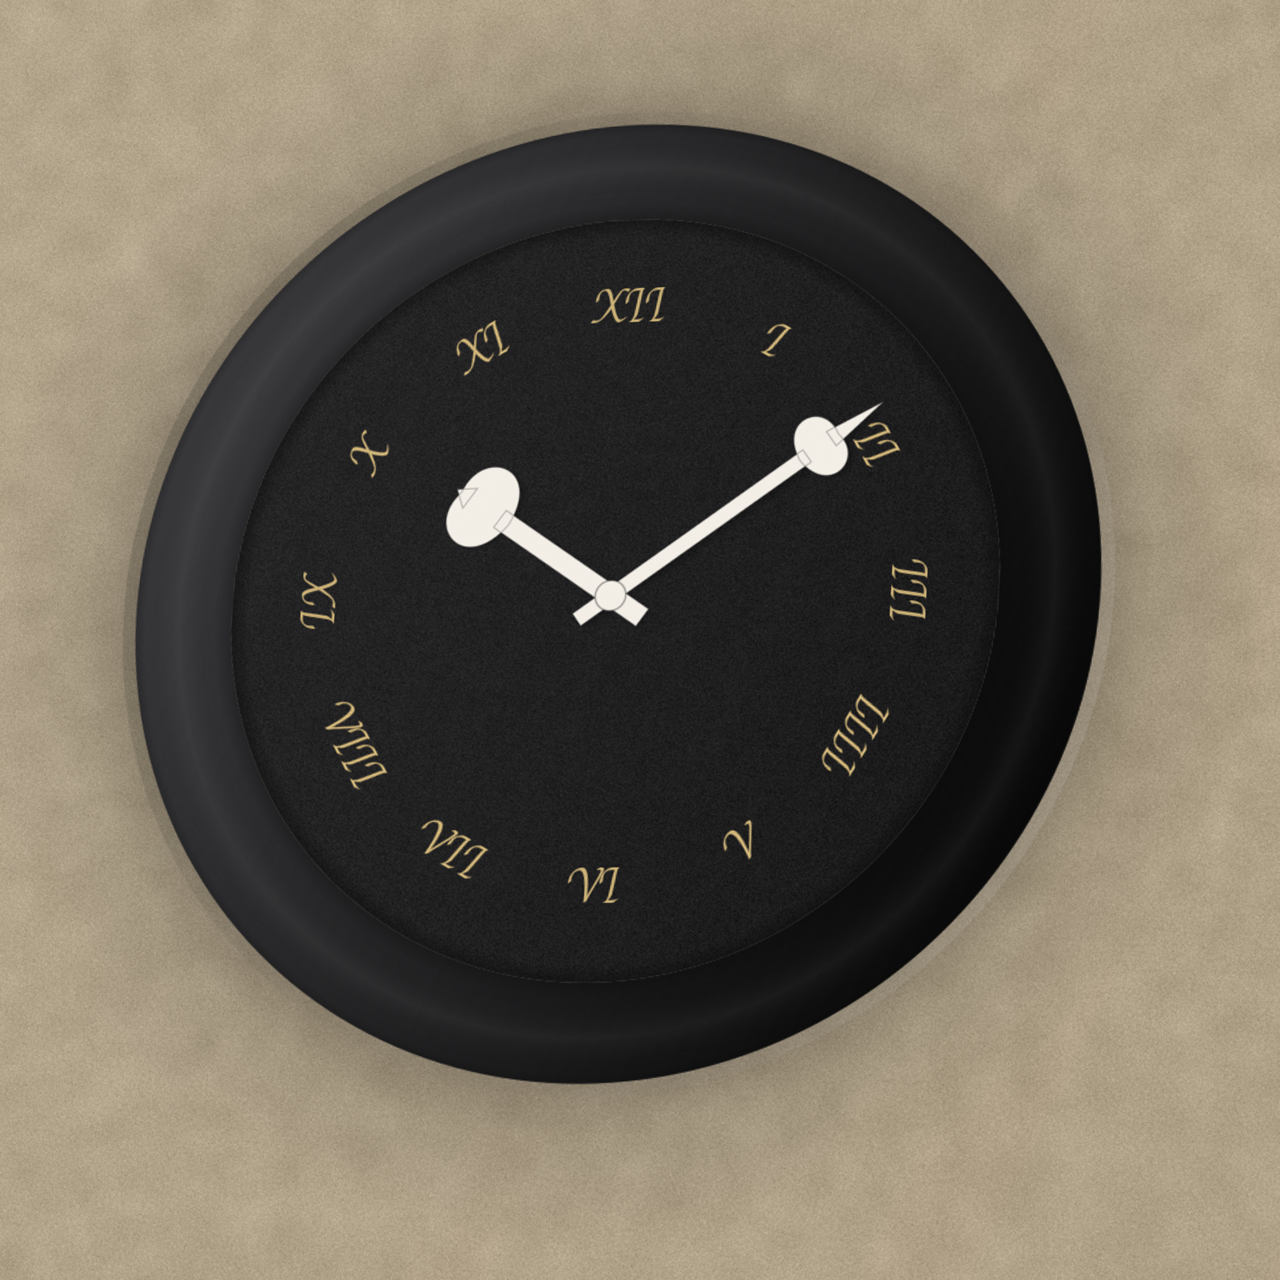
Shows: 10:09
